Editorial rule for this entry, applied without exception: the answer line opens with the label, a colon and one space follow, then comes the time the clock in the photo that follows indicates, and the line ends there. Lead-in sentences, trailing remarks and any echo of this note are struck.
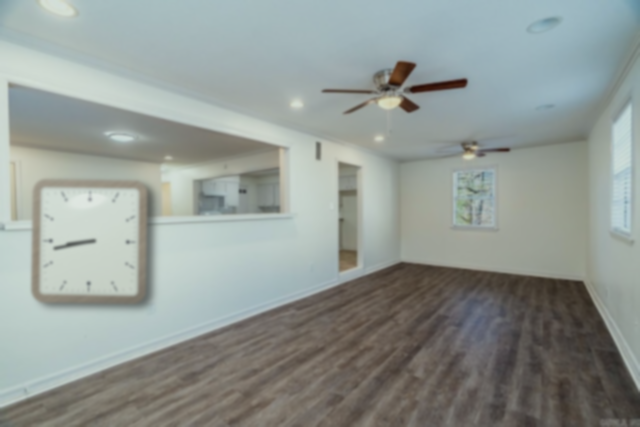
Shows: 8:43
